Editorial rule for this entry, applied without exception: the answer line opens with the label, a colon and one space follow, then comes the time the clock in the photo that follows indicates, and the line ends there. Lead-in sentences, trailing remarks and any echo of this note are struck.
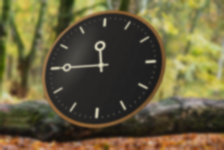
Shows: 11:45
